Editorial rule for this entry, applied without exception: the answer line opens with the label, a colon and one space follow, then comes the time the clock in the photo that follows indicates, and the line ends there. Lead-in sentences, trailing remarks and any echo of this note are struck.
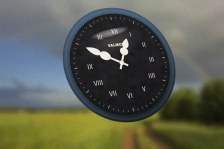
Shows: 12:50
